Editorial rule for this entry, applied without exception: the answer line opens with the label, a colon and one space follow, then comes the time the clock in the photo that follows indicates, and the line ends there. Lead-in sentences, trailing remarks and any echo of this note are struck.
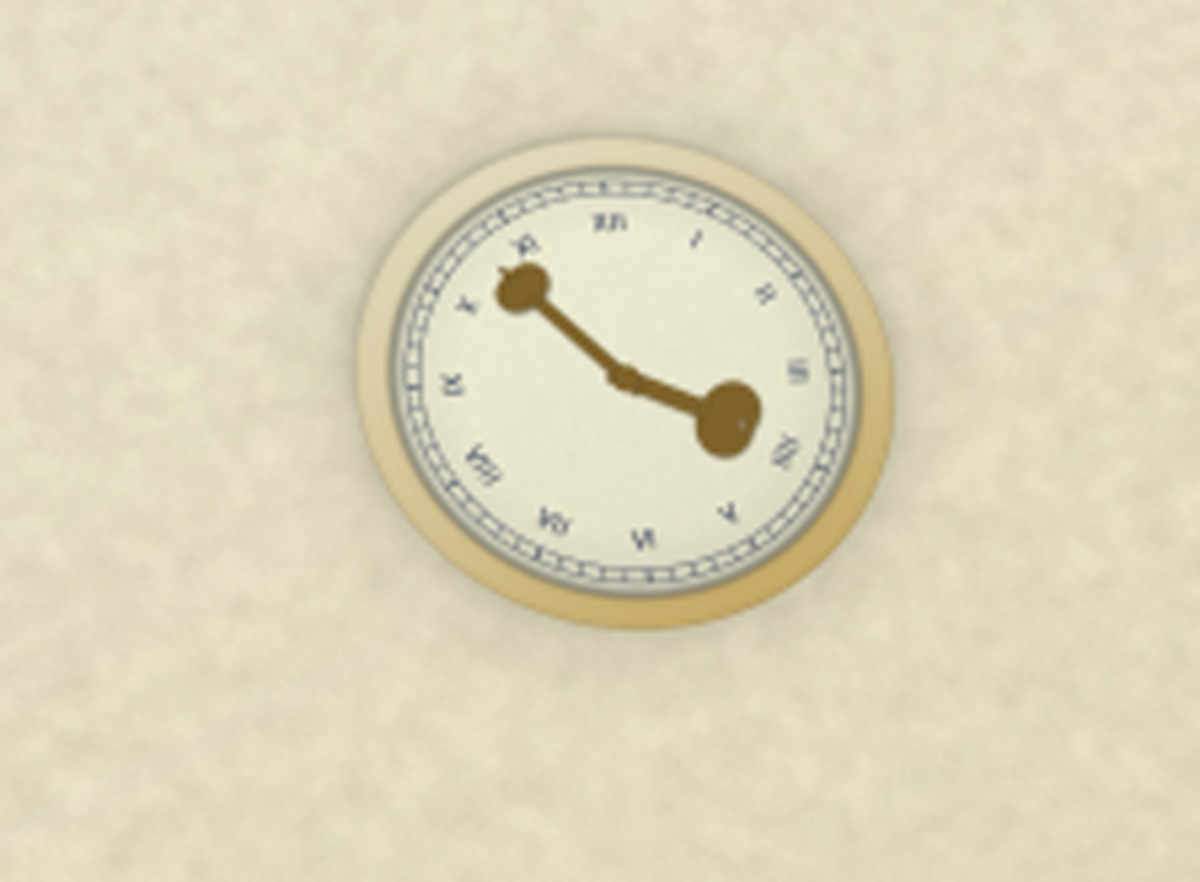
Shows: 3:53
